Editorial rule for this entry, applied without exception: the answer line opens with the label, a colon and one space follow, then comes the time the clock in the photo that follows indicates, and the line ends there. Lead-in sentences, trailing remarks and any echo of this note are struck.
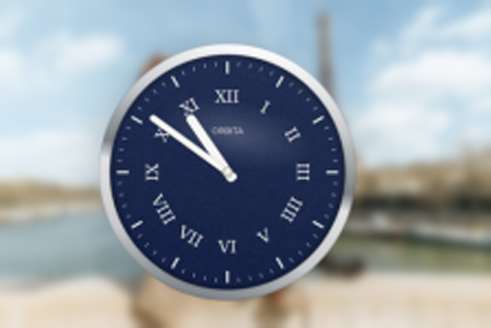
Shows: 10:51
